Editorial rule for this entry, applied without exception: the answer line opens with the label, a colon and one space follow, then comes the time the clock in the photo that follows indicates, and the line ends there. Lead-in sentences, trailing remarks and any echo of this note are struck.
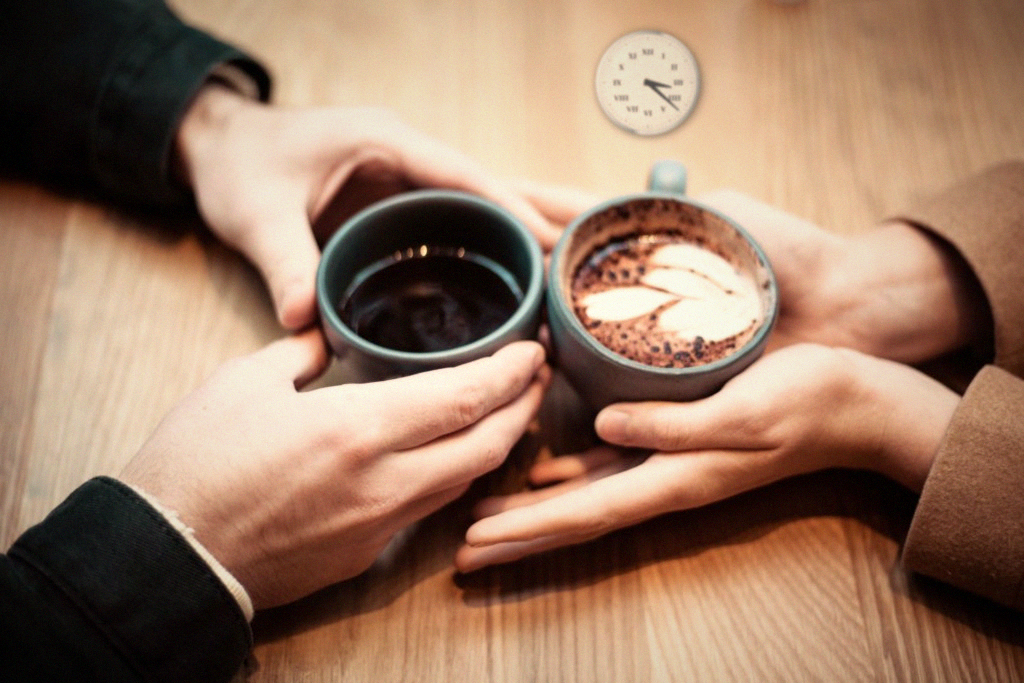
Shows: 3:22
